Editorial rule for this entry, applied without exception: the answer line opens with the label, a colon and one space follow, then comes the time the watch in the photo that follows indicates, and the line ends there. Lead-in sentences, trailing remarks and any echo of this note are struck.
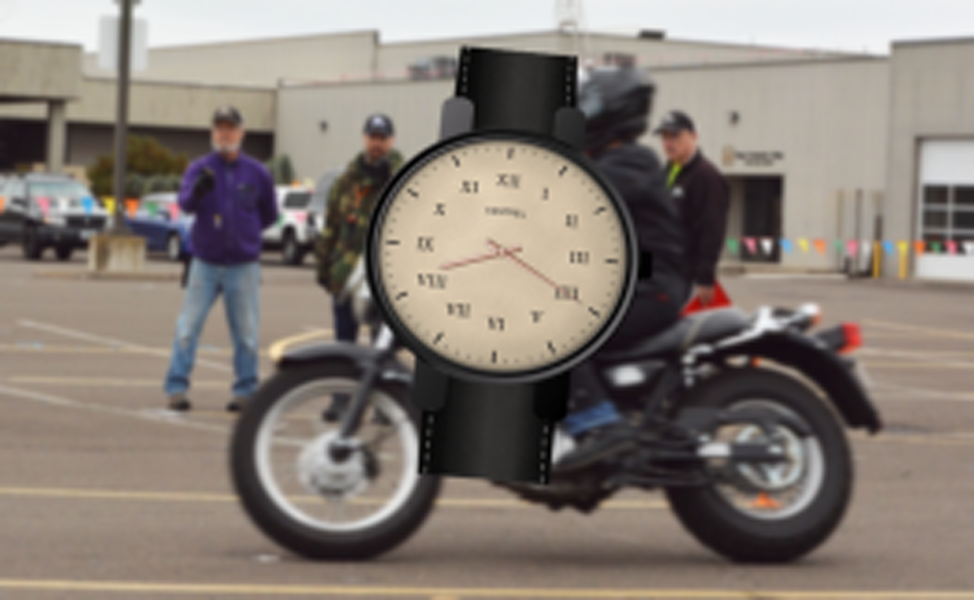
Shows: 8:20
